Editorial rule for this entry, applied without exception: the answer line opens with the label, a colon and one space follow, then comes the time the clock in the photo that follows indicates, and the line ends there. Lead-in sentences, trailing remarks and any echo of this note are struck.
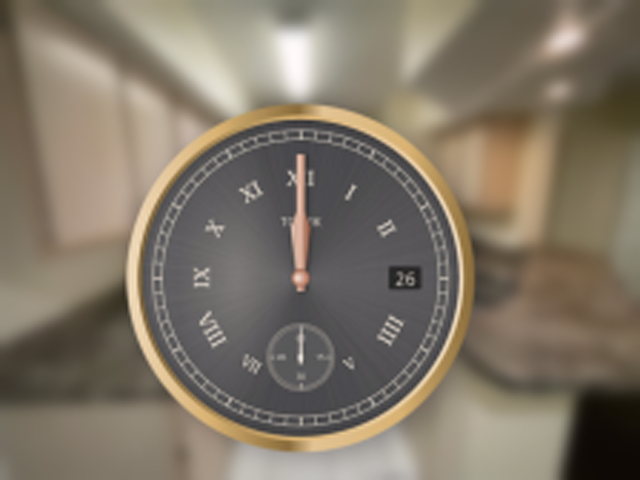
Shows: 12:00
